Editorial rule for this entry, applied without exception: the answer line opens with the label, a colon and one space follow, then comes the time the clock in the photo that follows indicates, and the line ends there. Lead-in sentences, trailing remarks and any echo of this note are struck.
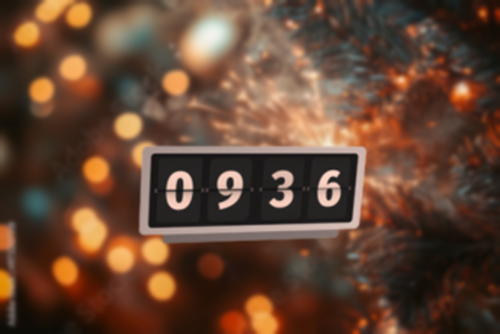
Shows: 9:36
